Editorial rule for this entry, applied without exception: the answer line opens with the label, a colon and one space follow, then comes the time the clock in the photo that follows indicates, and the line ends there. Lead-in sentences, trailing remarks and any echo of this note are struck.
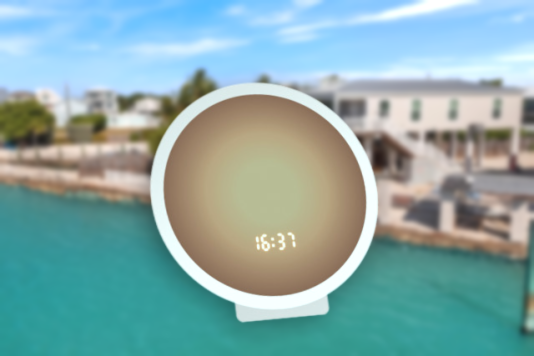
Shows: 16:37
